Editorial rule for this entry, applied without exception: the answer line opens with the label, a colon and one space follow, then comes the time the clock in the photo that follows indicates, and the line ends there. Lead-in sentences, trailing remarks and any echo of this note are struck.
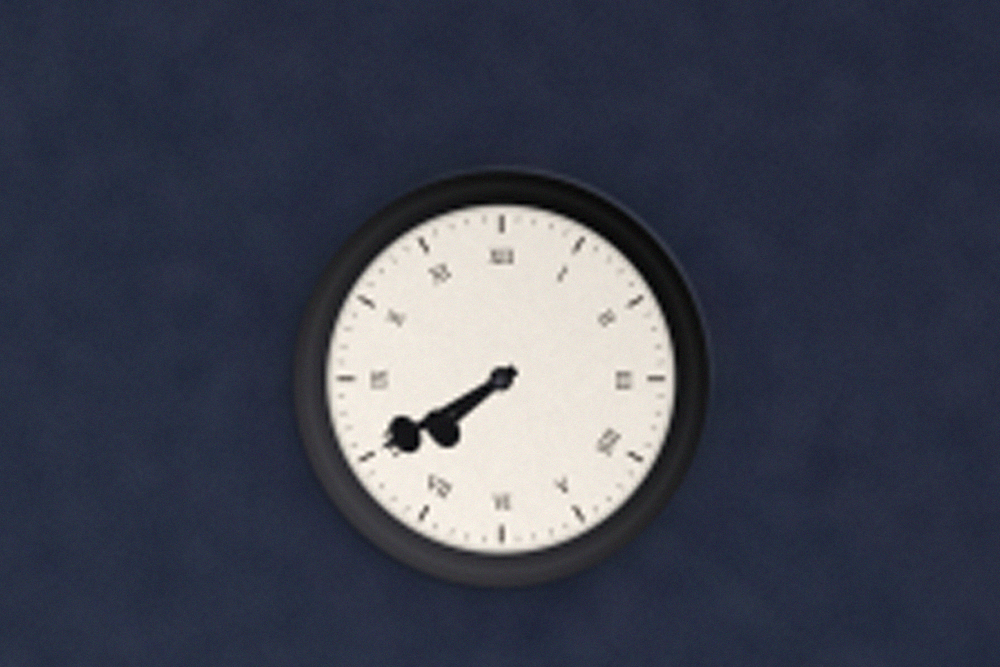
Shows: 7:40
